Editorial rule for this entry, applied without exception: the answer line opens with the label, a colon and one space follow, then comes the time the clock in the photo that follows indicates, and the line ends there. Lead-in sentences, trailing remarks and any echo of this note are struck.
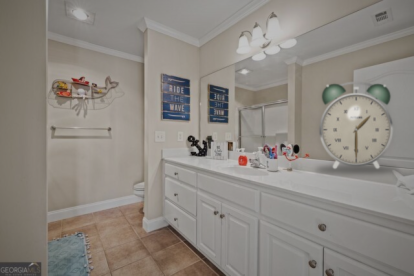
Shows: 1:30
